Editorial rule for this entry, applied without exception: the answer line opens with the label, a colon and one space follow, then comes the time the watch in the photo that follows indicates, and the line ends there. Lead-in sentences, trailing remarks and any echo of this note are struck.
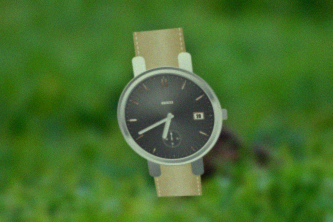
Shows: 6:41
